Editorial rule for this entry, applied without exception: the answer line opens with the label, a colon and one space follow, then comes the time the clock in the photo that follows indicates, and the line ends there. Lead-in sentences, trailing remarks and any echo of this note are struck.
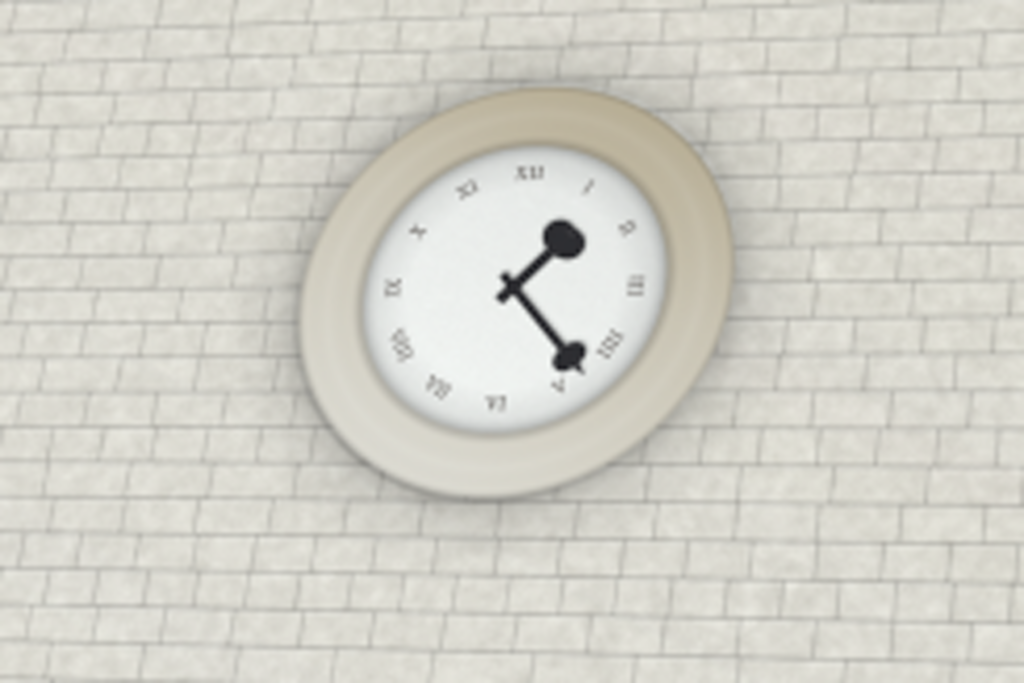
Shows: 1:23
